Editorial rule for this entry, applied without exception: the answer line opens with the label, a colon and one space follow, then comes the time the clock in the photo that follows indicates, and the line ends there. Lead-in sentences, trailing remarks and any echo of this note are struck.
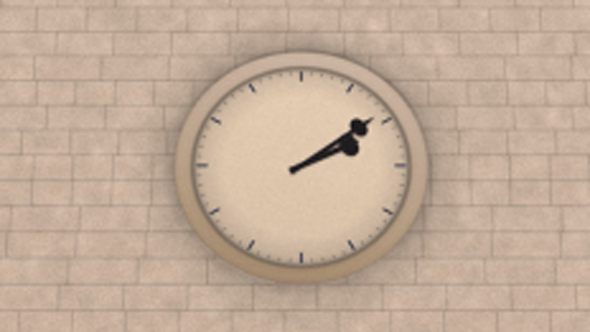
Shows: 2:09
